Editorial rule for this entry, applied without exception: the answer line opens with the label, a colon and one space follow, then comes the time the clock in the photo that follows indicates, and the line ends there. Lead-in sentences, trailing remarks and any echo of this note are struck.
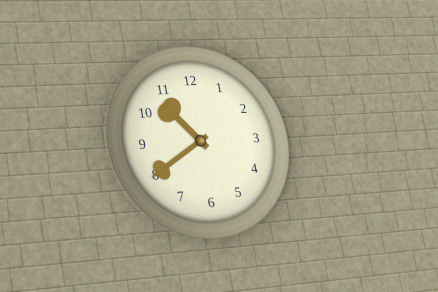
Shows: 10:40
